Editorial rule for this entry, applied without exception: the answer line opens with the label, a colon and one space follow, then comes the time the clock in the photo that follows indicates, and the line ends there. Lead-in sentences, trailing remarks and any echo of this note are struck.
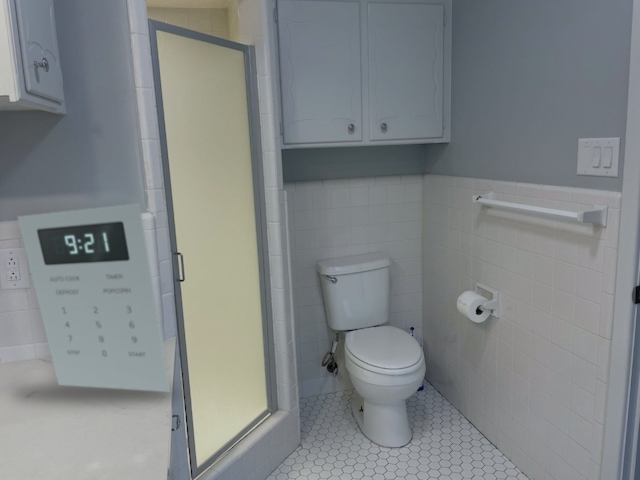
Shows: 9:21
